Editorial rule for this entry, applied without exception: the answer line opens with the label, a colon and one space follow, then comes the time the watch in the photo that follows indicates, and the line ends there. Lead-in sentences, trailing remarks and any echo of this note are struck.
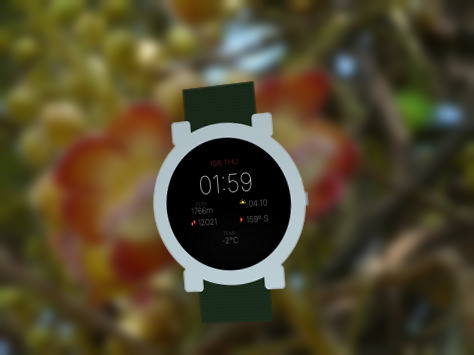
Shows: 1:59
